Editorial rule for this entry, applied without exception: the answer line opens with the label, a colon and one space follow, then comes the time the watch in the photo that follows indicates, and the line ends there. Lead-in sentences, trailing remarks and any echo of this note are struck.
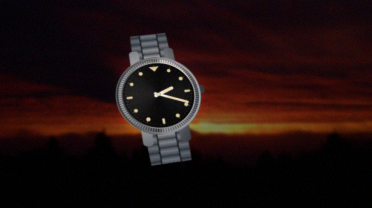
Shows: 2:19
